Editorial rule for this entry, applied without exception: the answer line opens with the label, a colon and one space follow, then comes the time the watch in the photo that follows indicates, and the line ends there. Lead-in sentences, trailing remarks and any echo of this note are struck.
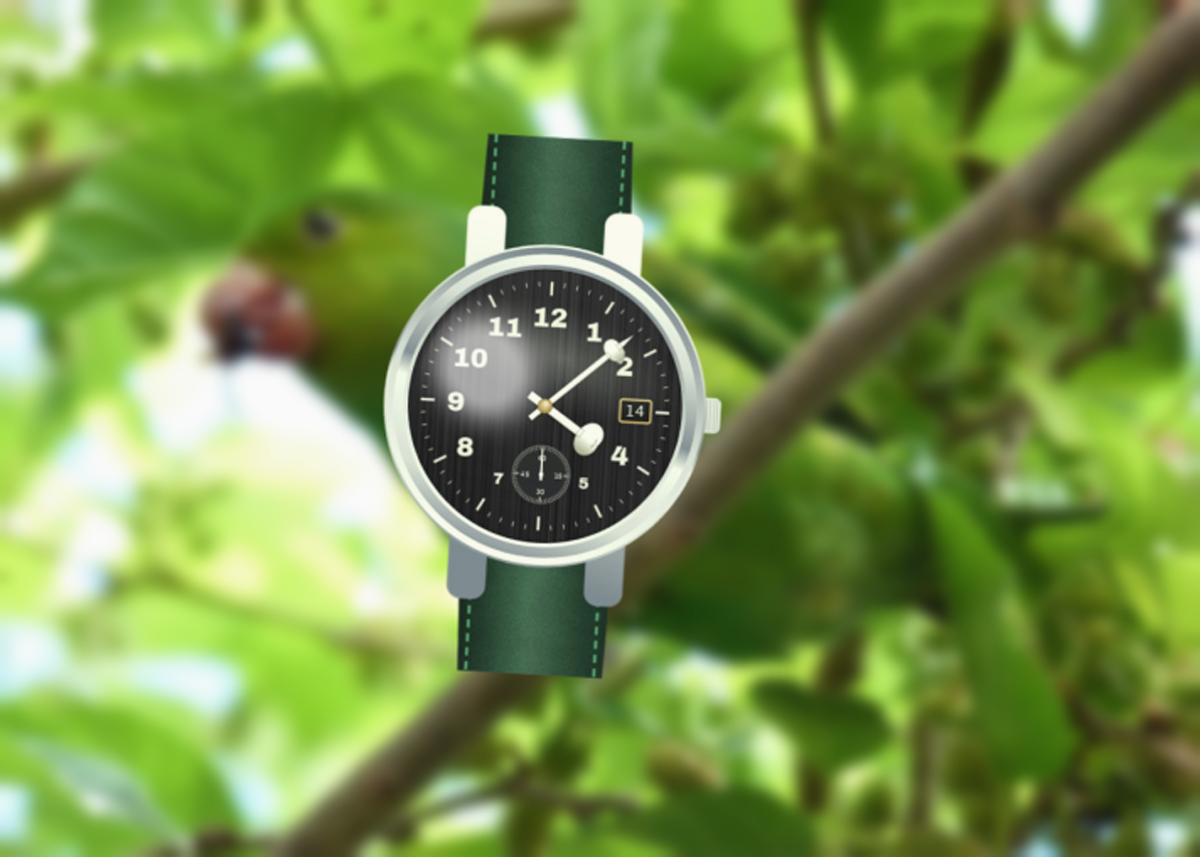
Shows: 4:08
